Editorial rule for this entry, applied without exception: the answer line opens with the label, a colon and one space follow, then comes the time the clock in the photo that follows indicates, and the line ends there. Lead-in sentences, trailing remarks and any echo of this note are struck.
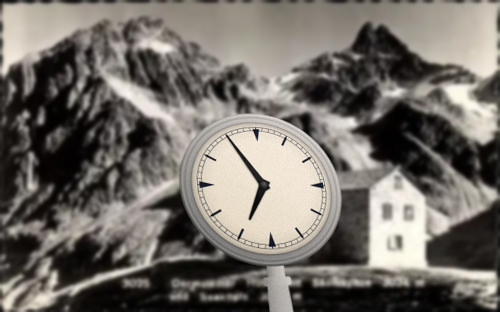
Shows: 6:55
